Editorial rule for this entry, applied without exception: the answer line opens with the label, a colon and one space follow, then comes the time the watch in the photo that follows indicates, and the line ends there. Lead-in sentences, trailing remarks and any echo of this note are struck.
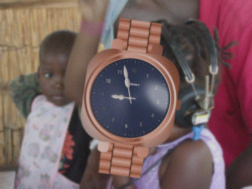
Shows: 8:57
